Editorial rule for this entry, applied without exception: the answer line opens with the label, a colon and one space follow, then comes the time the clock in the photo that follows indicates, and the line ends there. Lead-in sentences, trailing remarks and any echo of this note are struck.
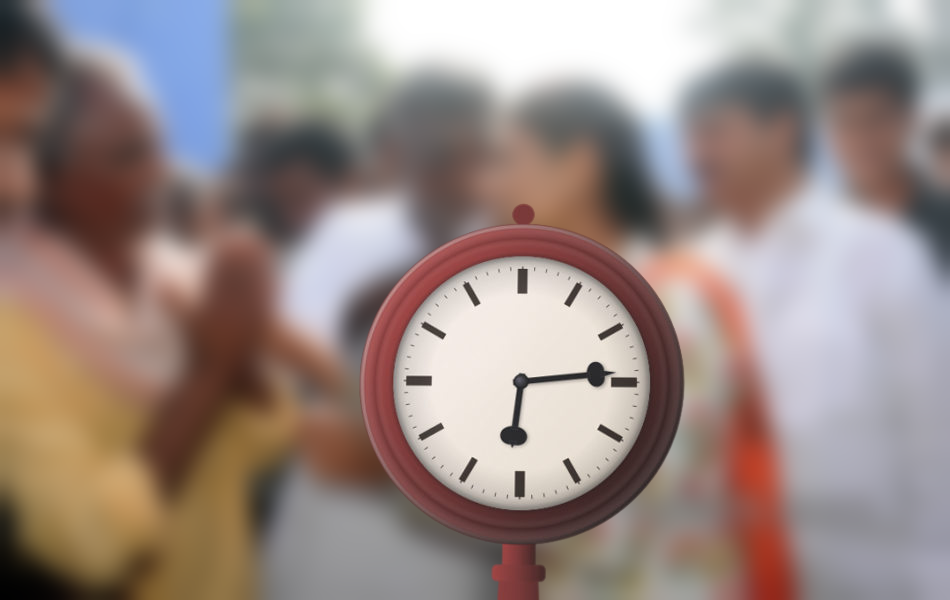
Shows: 6:14
